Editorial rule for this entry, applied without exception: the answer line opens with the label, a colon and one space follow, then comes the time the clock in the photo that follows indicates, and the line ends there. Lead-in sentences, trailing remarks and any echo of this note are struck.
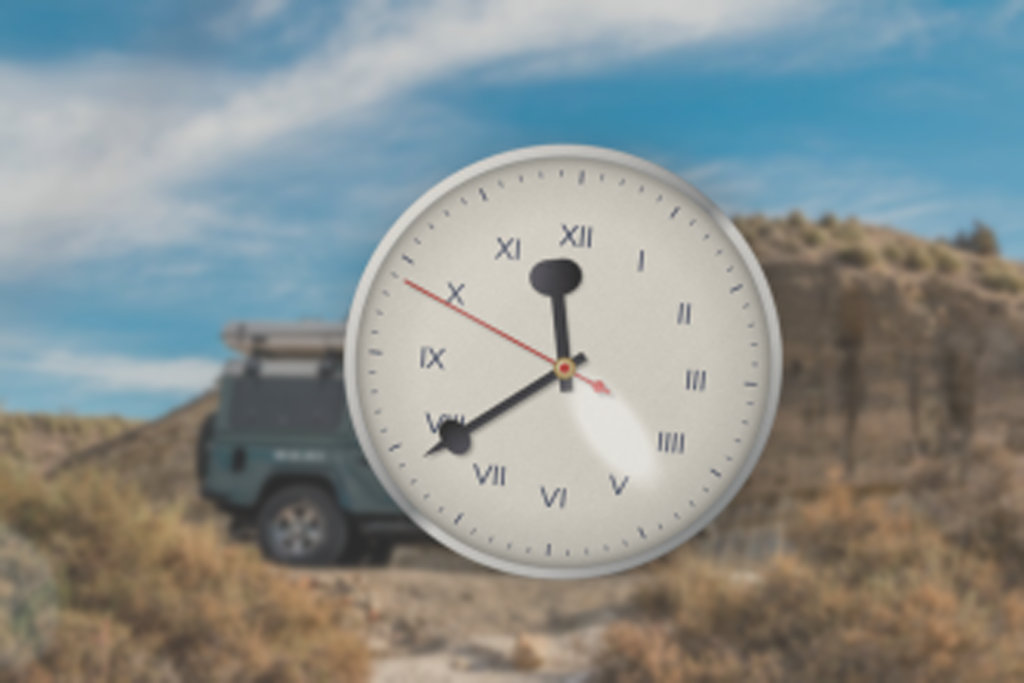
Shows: 11:38:49
